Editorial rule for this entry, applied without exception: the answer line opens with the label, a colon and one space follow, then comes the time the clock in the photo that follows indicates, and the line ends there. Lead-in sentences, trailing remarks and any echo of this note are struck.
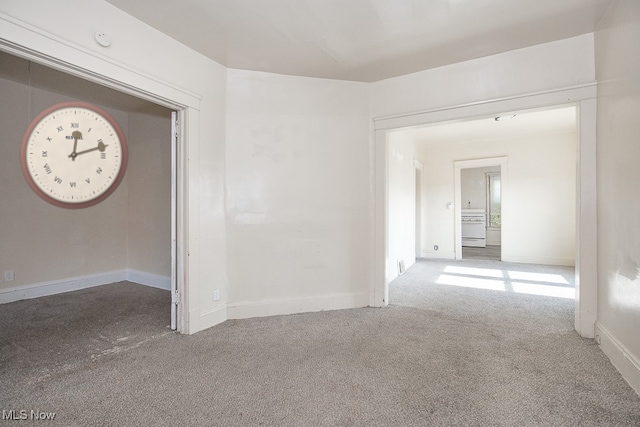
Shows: 12:12
